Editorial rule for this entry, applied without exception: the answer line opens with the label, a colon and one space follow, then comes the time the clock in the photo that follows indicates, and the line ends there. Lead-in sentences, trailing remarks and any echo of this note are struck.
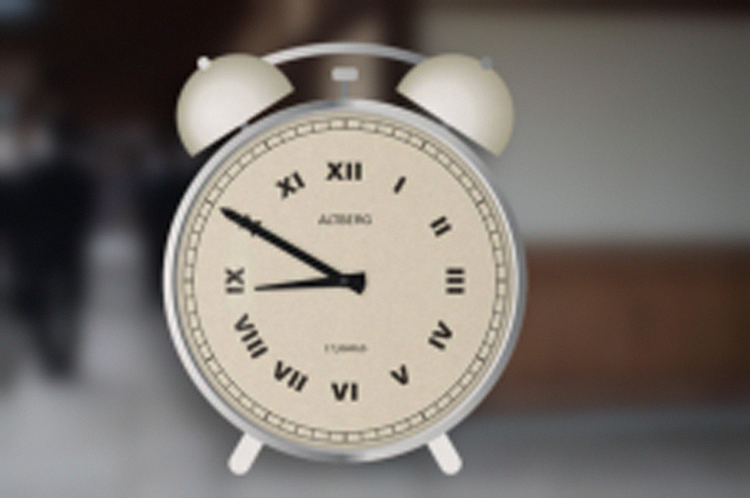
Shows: 8:50
